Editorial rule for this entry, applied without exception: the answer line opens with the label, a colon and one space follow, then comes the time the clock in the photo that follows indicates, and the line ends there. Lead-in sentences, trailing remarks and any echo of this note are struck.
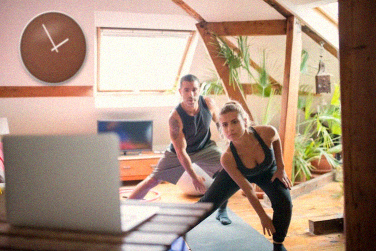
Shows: 1:55
